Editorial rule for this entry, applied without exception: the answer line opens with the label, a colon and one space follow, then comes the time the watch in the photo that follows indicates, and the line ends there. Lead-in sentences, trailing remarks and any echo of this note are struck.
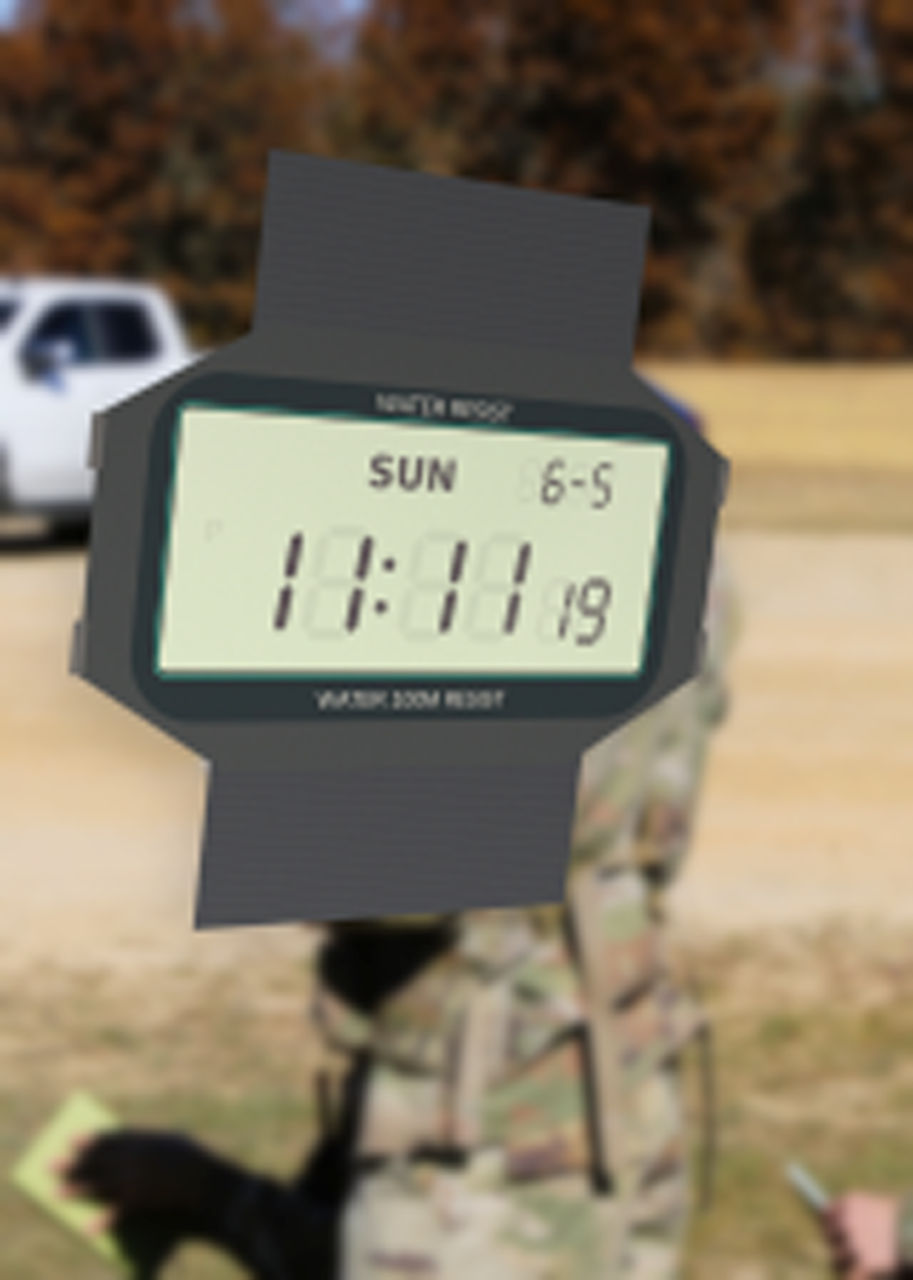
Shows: 11:11:19
